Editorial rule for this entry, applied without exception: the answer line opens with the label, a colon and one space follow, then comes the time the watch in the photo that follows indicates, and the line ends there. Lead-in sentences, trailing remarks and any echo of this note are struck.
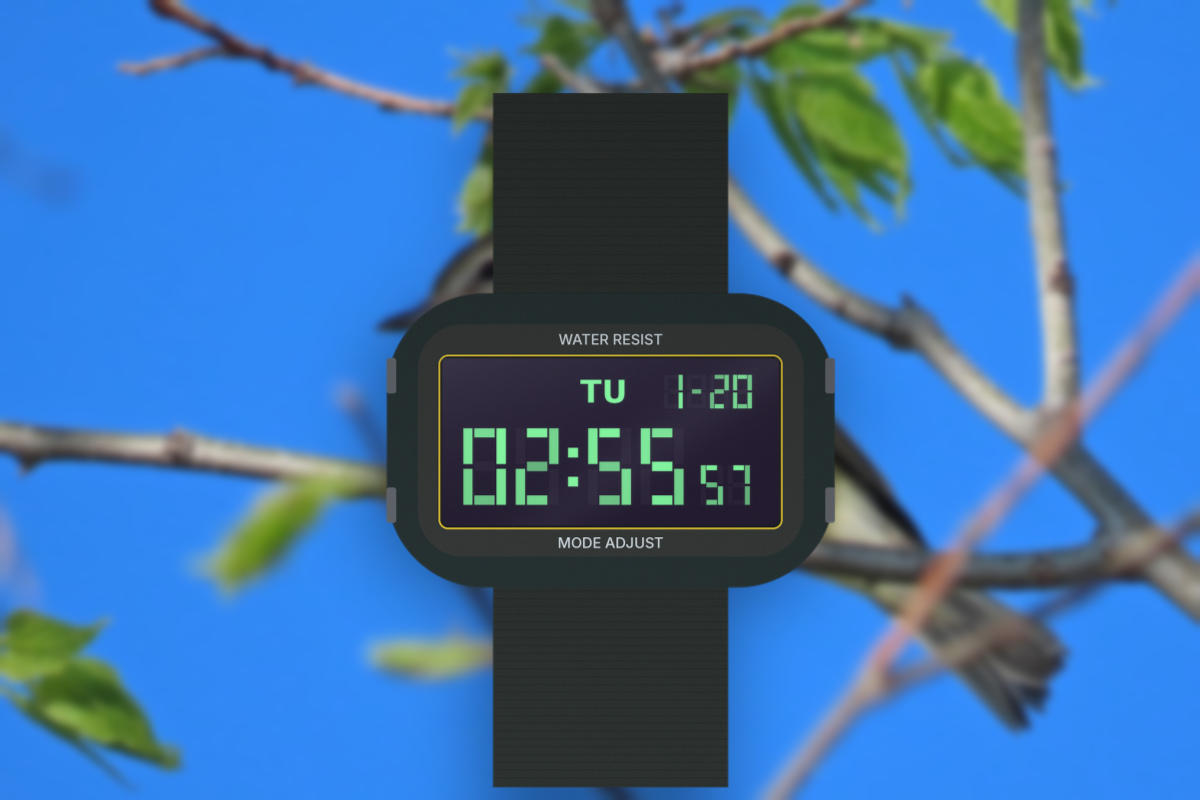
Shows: 2:55:57
